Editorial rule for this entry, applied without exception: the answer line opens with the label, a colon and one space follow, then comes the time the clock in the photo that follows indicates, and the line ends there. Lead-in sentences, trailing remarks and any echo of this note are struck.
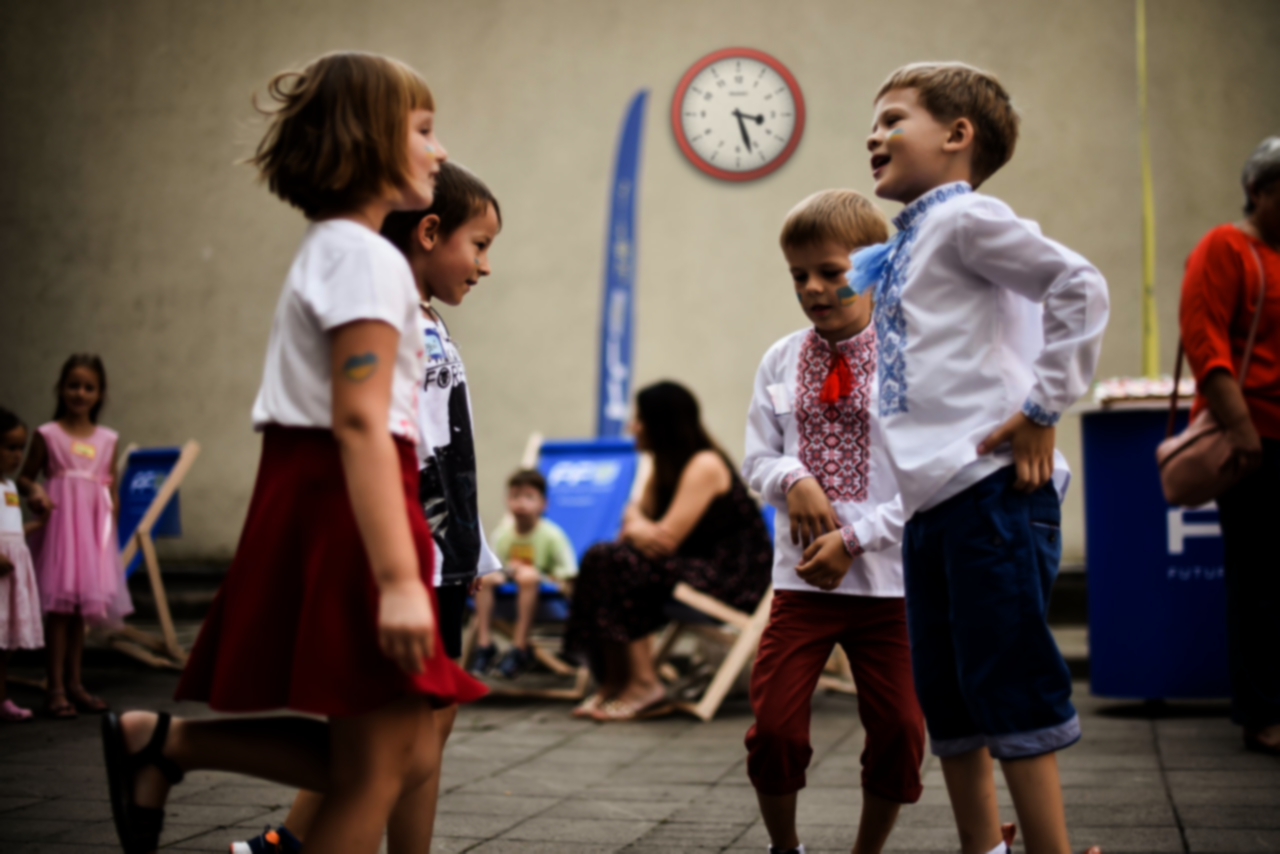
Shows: 3:27
